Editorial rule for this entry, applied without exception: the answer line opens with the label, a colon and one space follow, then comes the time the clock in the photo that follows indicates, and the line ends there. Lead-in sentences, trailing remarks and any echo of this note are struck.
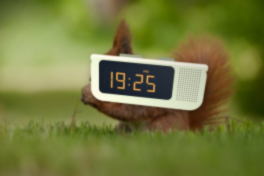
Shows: 19:25
